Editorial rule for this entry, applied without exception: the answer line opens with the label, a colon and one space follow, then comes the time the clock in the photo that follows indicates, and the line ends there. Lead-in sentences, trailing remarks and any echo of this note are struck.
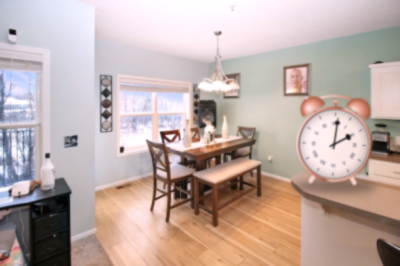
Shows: 2:01
